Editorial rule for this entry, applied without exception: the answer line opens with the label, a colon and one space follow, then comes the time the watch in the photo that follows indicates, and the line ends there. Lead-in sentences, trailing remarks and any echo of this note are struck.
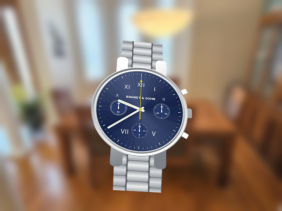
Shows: 9:39
